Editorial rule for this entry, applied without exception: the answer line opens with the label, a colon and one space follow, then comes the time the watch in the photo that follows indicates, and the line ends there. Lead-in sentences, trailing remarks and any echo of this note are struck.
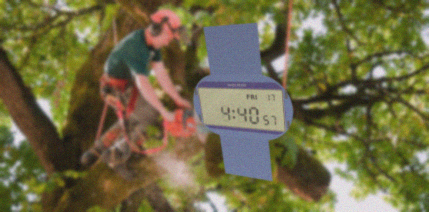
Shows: 4:40:57
